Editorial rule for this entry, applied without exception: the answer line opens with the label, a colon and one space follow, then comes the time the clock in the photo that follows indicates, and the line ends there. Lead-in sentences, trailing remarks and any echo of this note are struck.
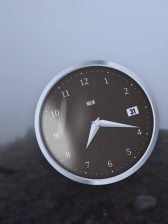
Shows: 7:19
